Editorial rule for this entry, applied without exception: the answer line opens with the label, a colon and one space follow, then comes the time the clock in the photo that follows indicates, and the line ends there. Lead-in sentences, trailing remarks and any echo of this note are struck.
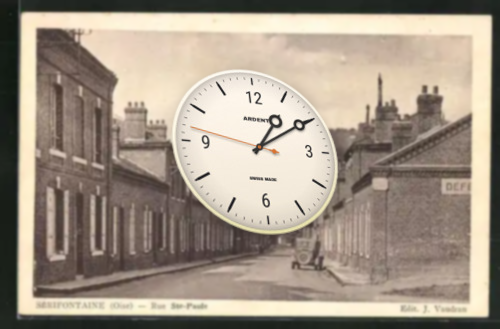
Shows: 1:09:47
